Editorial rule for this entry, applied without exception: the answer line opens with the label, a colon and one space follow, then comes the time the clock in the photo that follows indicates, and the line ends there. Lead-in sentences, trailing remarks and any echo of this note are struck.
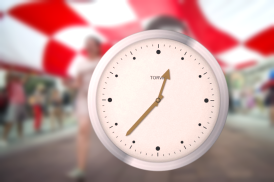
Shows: 12:37
